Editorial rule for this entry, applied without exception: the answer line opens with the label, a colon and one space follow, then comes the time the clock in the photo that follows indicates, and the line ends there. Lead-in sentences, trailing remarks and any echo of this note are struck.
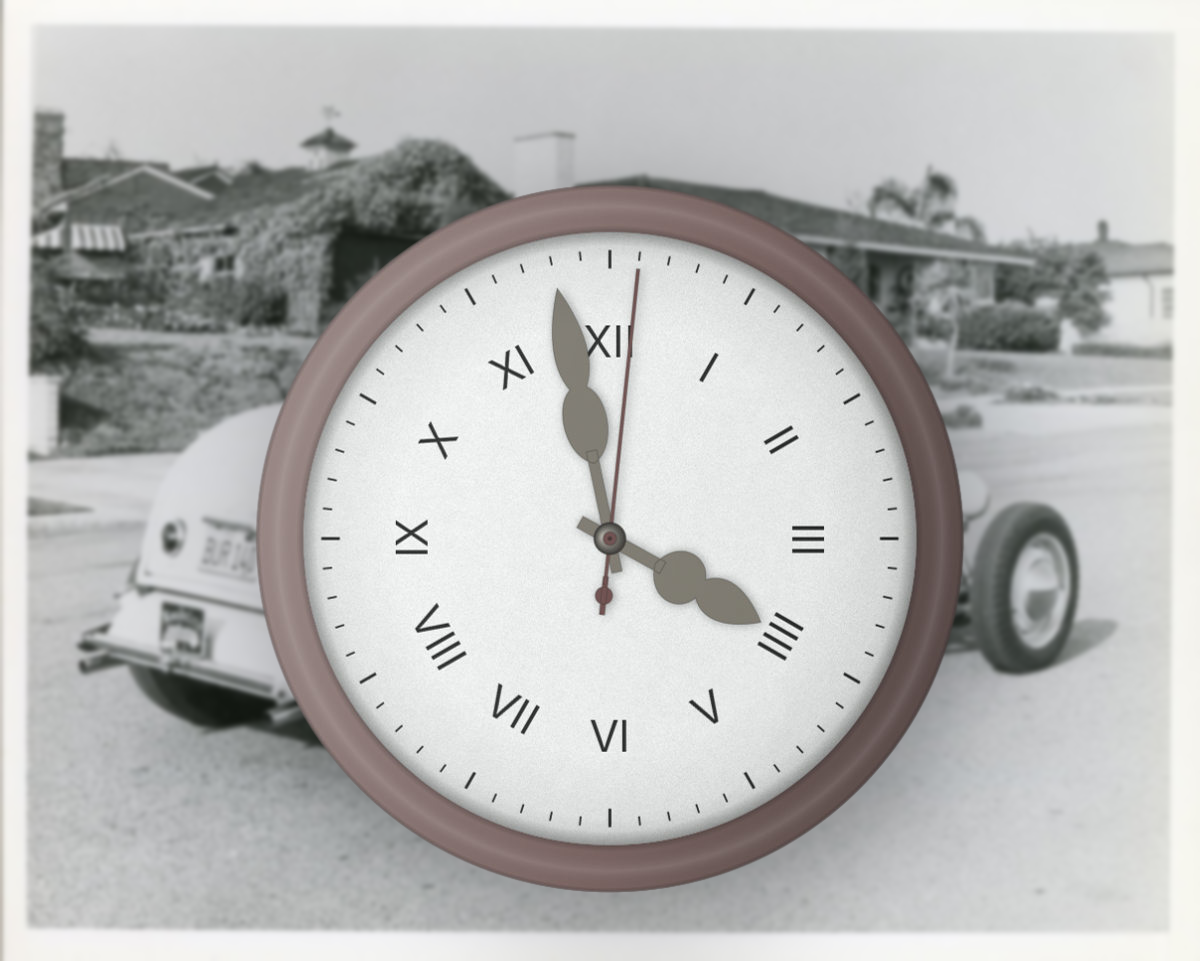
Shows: 3:58:01
